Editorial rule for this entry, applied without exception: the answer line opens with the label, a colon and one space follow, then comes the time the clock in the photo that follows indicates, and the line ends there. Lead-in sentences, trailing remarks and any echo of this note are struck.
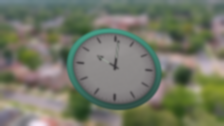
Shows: 10:01
